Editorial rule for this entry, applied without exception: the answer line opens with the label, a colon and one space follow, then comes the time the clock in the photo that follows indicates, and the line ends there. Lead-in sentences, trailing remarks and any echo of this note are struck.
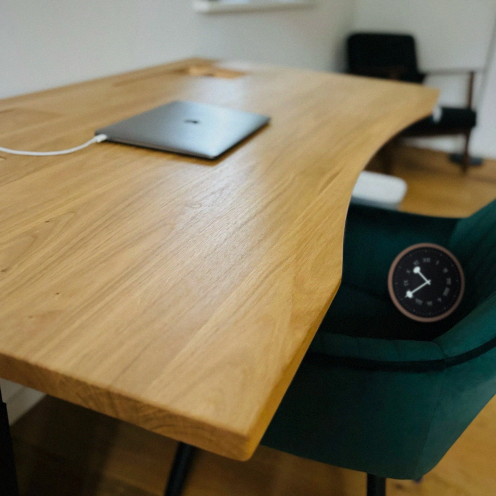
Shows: 10:40
